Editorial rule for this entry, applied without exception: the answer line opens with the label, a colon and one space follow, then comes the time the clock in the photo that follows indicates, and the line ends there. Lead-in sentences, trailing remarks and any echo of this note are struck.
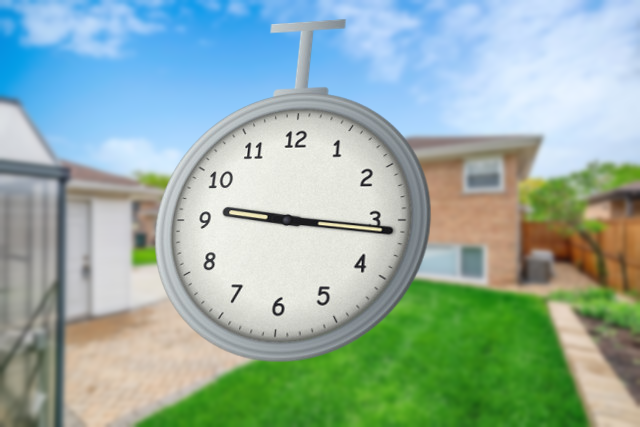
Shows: 9:16
